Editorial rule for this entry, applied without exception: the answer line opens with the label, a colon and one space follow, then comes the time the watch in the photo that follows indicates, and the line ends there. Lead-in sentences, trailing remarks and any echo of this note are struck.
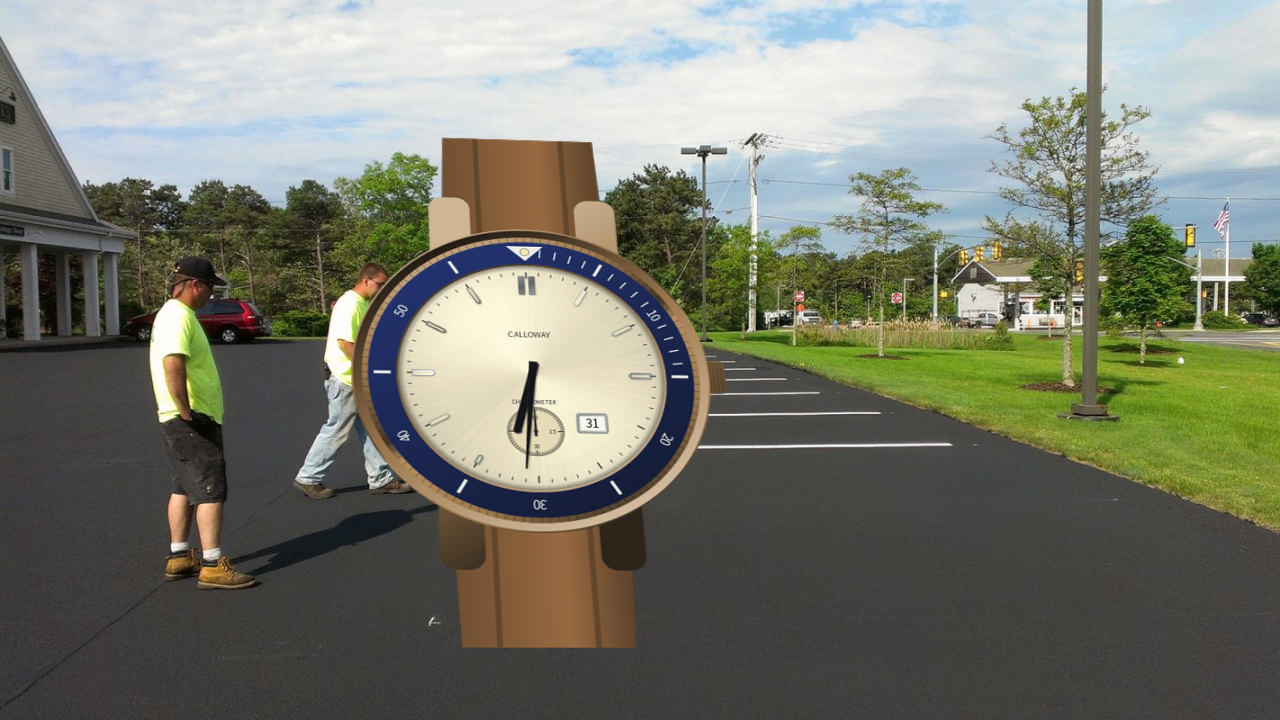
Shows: 6:31
